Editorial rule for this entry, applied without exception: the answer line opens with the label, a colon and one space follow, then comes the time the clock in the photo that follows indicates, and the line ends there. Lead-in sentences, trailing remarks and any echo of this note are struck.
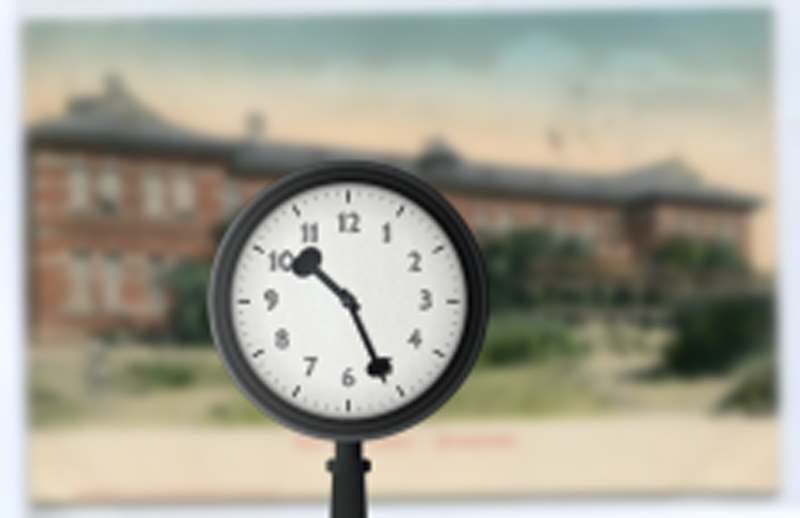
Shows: 10:26
